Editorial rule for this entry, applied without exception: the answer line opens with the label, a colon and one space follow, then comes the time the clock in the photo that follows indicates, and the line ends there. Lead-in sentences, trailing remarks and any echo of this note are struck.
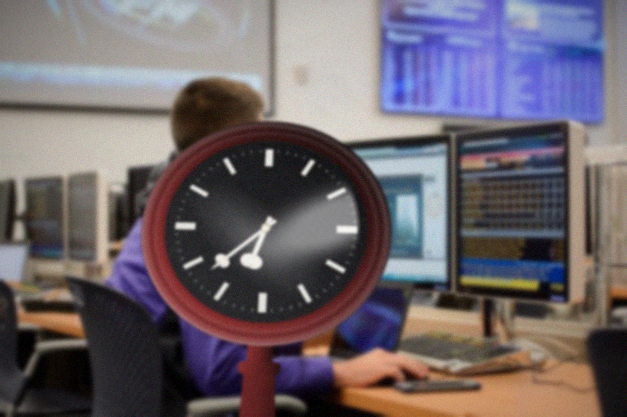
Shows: 6:38
